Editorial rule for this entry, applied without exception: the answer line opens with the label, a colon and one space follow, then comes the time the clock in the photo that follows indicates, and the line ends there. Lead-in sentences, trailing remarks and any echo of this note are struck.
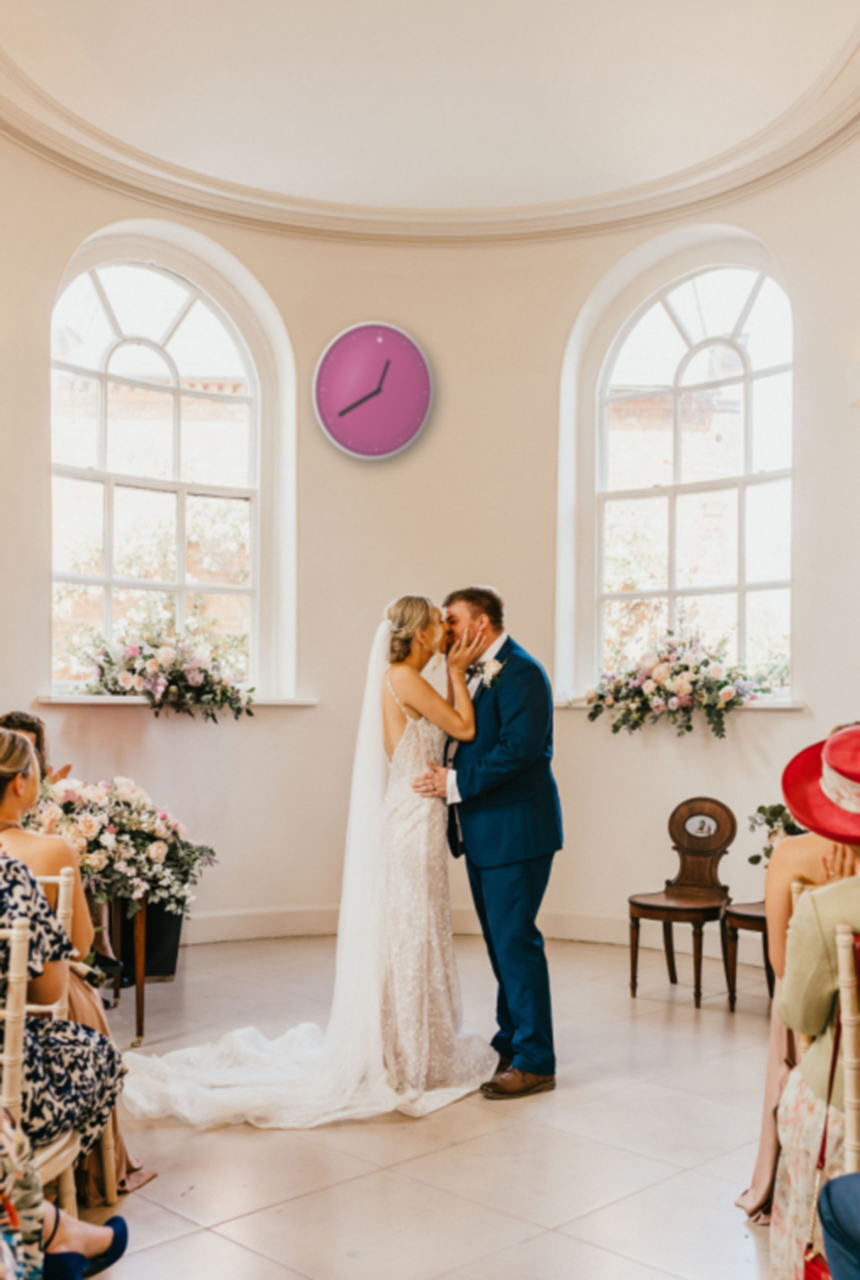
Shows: 12:40
